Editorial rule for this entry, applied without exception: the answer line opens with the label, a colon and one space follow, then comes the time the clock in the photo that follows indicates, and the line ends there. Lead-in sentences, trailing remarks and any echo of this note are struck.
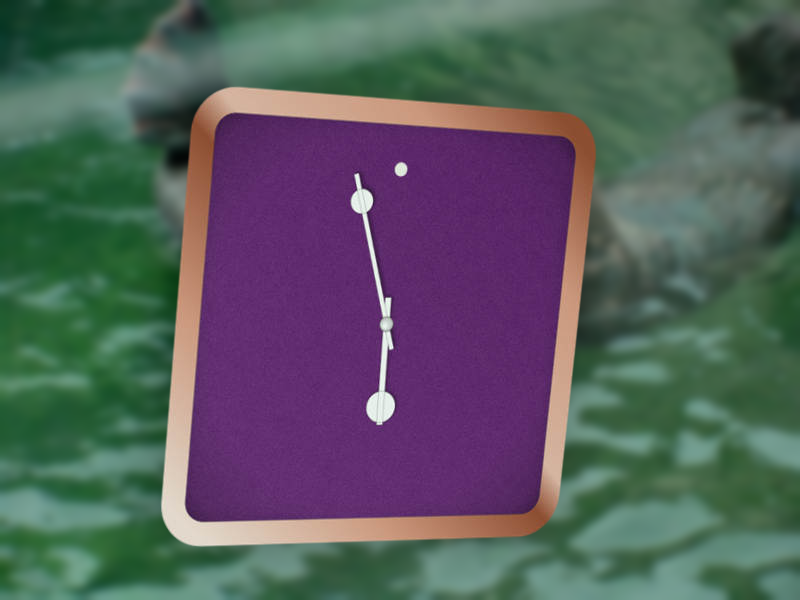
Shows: 5:57
